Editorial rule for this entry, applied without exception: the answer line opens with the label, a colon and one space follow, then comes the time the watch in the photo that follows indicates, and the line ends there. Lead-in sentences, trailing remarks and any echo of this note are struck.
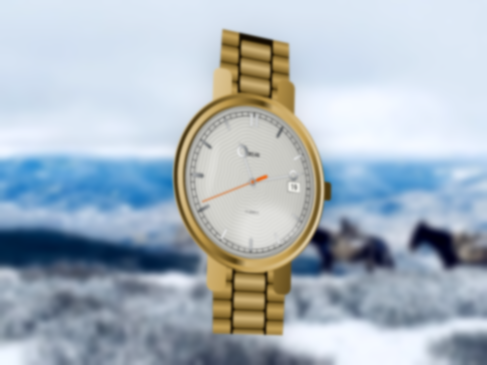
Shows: 11:12:41
